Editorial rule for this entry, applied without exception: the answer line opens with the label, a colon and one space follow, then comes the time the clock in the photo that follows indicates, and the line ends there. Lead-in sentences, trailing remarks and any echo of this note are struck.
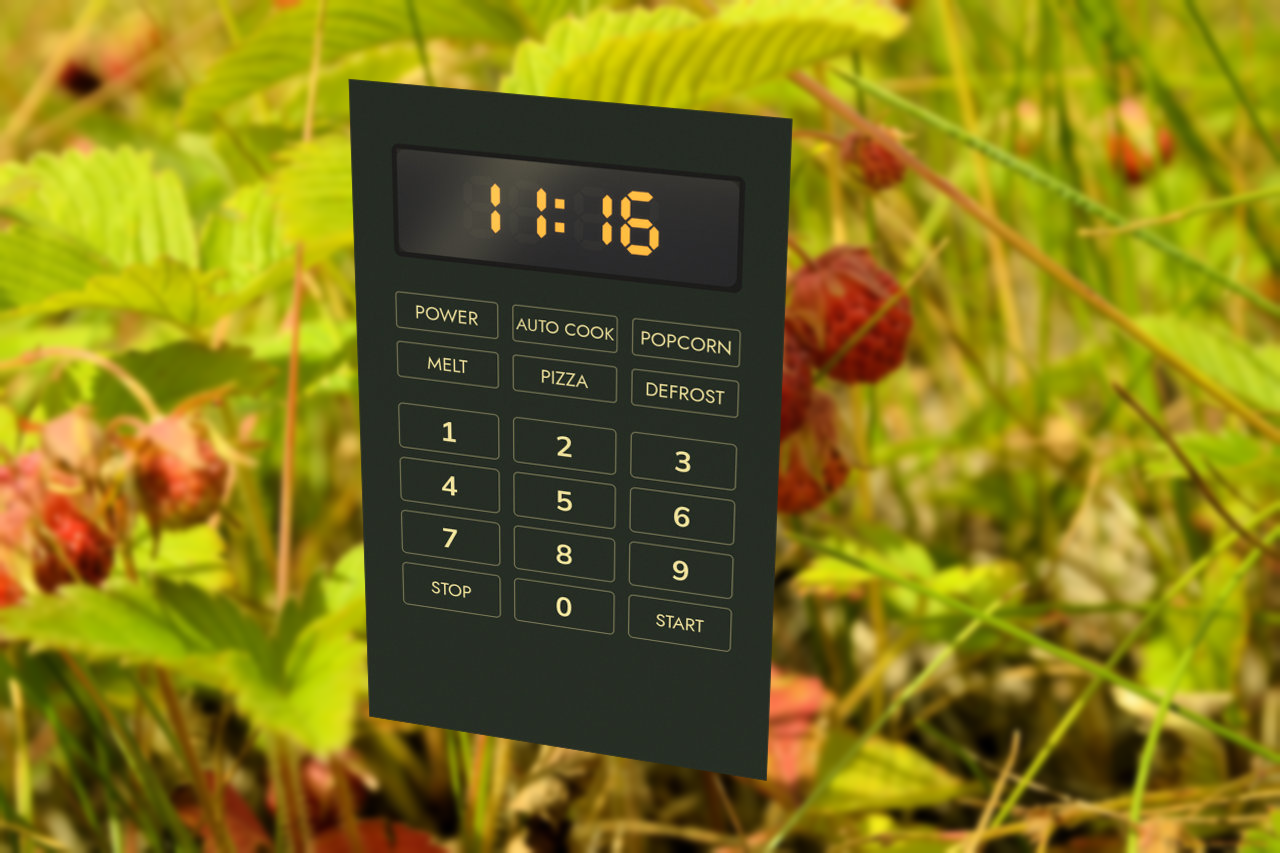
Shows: 11:16
